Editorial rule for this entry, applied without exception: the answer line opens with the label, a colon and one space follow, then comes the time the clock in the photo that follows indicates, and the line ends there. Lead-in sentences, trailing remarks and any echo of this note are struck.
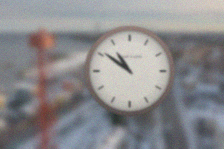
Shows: 10:51
